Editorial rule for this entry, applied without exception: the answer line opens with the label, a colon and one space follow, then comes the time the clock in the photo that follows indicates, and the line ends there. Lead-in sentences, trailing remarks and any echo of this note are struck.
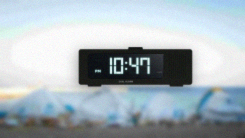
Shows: 10:47
